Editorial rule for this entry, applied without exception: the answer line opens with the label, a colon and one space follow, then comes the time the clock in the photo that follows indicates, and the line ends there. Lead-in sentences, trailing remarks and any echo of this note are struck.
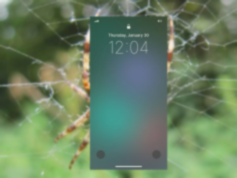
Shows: 12:04
